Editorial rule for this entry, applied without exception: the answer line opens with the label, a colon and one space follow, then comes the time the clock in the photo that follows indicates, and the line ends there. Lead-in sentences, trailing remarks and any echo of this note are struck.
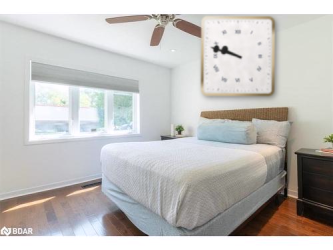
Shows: 9:48
